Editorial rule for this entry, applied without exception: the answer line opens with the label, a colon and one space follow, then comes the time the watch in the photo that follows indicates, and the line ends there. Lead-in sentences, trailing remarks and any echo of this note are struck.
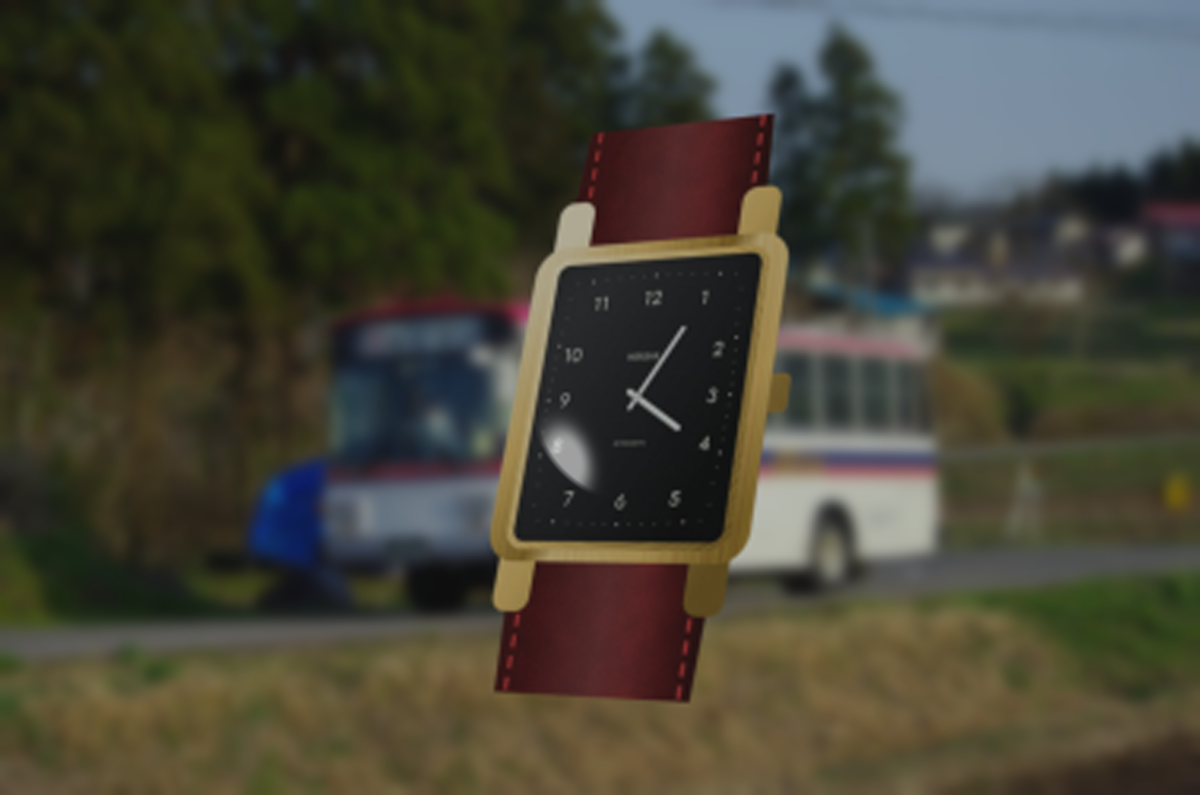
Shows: 4:05
